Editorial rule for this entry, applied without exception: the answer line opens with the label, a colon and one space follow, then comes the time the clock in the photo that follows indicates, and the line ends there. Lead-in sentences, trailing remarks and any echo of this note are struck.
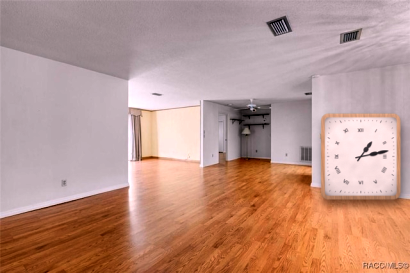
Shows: 1:13
